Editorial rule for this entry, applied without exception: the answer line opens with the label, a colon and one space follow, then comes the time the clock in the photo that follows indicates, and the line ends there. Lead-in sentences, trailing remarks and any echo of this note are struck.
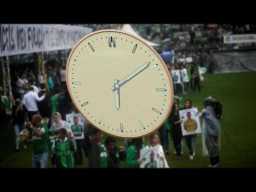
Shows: 6:09
